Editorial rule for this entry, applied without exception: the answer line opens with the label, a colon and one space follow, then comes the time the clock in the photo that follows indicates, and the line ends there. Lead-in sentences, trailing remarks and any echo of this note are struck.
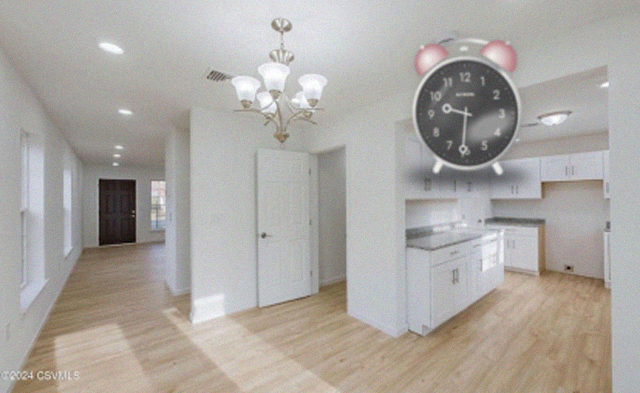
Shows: 9:31
